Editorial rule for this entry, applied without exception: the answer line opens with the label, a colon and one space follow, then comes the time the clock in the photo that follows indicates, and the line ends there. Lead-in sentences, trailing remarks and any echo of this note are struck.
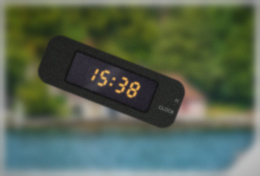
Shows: 15:38
